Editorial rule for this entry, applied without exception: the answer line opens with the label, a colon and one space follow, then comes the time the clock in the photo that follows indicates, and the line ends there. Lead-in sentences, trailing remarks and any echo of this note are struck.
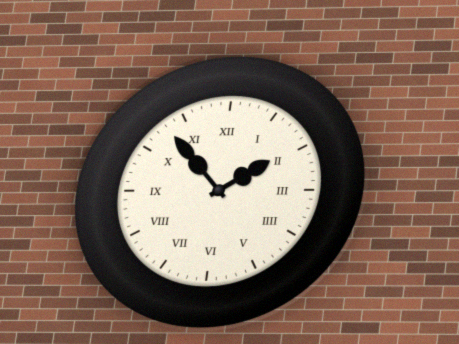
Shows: 1:53
